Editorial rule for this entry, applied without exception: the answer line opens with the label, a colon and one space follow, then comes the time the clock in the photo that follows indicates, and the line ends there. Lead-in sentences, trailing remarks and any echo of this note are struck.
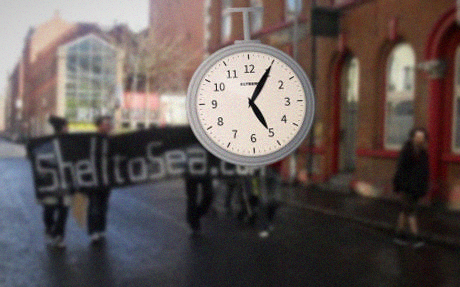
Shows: 5:05
